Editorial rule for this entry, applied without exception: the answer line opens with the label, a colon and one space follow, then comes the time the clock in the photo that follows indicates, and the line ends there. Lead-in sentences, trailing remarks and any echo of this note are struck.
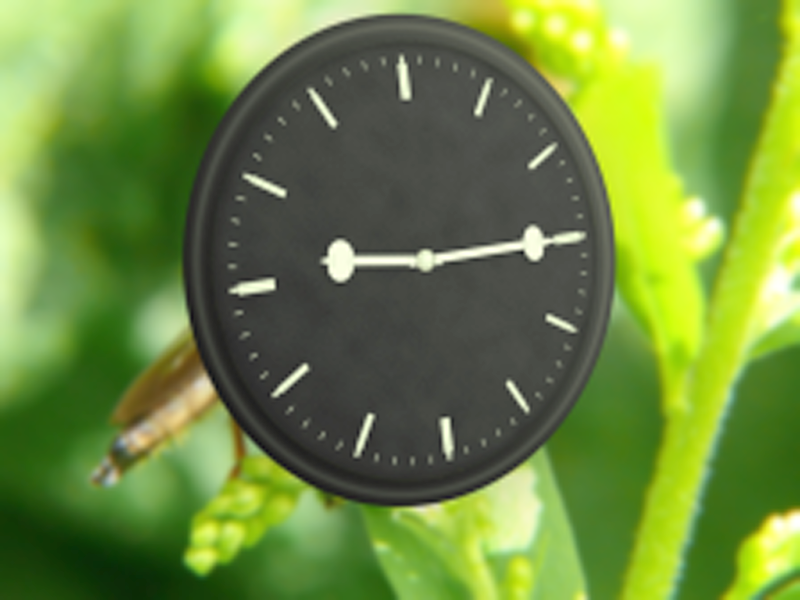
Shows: 9:15
